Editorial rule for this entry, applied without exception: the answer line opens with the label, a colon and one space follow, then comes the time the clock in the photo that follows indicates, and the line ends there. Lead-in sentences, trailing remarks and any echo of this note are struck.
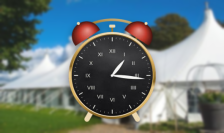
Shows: 1:16
